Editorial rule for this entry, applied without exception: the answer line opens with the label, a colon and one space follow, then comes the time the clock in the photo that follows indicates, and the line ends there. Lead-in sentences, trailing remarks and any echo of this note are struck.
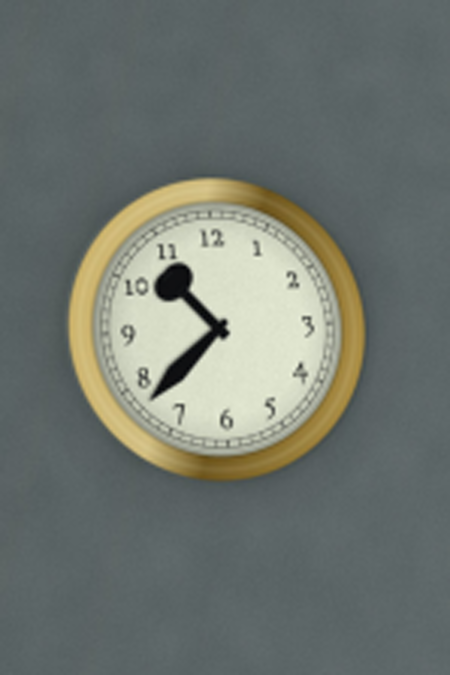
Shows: 10:38
